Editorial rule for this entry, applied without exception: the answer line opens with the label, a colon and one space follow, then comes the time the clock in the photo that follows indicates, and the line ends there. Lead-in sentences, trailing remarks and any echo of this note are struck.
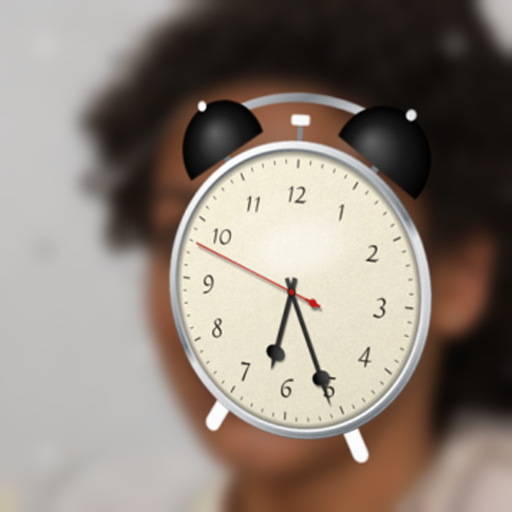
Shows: 6:25:48
